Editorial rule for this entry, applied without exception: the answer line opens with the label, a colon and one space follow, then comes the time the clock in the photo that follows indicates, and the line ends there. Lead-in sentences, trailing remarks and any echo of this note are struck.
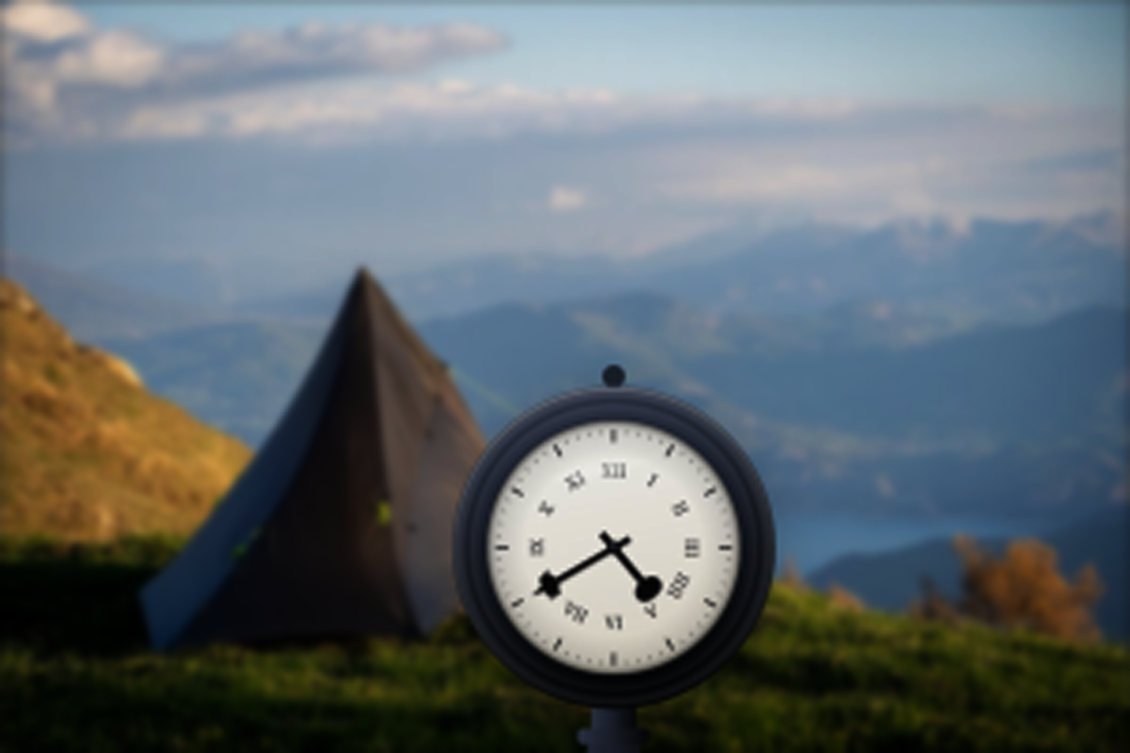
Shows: 4:40
